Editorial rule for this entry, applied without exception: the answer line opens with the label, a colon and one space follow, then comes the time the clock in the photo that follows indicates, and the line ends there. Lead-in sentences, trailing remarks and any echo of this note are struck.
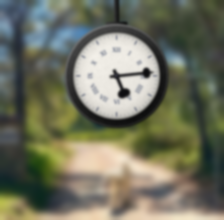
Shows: 5:14
